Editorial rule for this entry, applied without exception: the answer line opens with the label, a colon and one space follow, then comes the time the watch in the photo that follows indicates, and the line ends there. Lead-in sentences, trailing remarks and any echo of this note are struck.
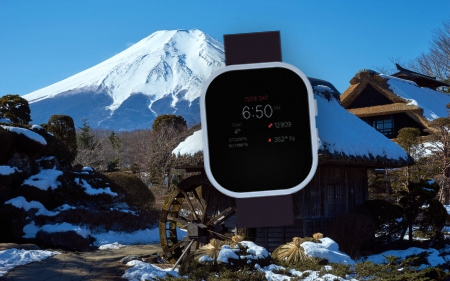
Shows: 6:50
